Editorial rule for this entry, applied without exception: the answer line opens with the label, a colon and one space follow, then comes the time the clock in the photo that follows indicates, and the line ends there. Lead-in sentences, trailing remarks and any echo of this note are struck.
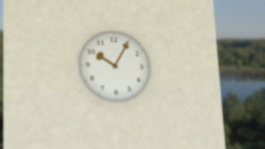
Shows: 10:05
